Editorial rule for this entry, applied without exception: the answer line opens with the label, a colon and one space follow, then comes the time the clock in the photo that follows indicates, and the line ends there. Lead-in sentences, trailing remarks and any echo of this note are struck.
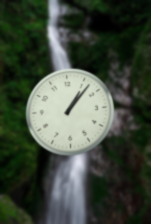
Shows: 1:07
